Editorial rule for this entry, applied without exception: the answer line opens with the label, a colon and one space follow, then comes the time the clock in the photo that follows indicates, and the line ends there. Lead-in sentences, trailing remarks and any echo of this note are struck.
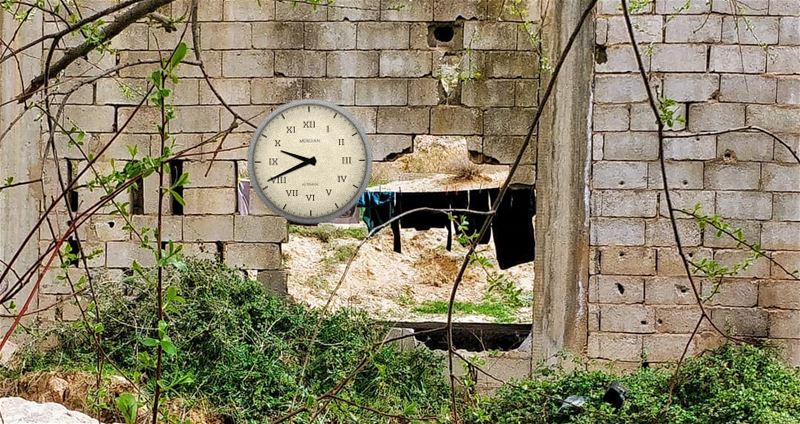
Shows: 9:41
